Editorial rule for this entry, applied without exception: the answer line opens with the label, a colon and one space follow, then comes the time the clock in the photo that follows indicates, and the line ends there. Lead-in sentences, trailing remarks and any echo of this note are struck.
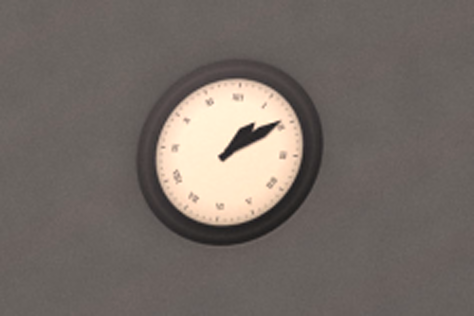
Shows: 1:09
